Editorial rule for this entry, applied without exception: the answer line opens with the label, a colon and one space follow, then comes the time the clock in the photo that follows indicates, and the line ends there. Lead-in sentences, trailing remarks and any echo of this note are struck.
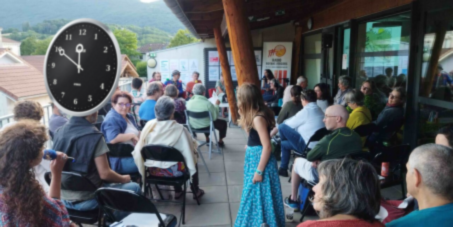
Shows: 11:50
